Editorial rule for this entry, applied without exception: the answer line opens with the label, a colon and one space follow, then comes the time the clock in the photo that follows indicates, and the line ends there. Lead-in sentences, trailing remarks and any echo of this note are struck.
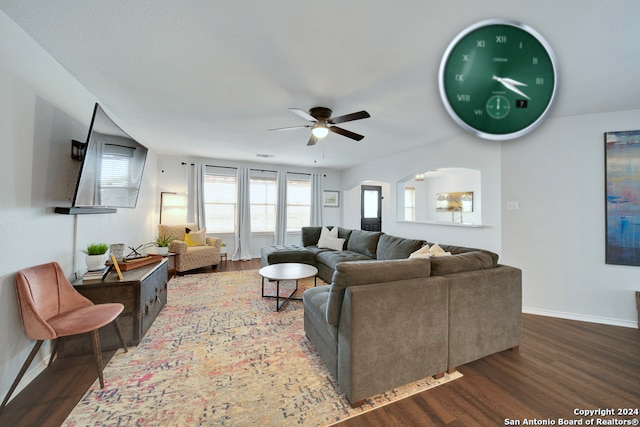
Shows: 3:20
